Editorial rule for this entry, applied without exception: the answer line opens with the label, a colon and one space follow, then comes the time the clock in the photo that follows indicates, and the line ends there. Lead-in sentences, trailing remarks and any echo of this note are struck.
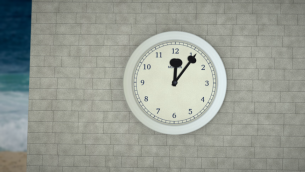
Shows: 12:06
